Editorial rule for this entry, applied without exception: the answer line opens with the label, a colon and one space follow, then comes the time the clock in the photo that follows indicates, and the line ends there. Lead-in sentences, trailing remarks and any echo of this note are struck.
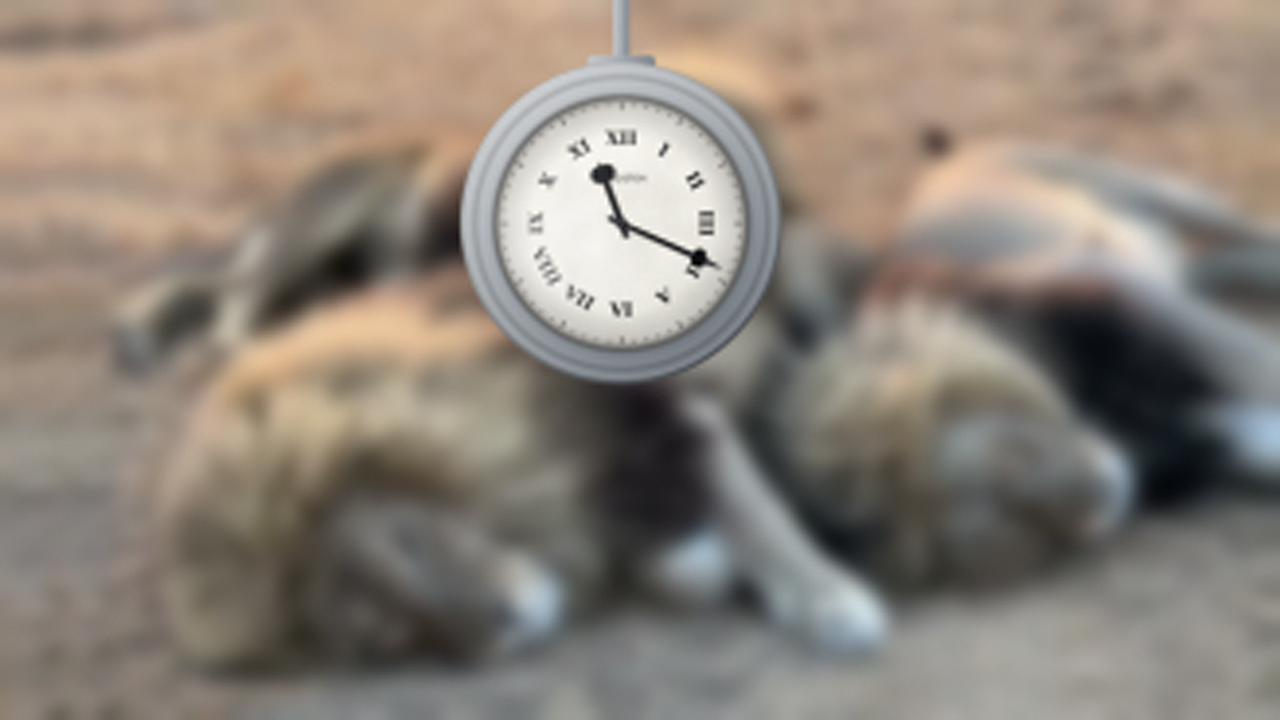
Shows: 11:19
